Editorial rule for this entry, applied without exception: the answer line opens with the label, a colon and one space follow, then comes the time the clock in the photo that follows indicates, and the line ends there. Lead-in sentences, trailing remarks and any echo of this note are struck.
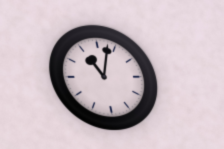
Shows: 11:03
